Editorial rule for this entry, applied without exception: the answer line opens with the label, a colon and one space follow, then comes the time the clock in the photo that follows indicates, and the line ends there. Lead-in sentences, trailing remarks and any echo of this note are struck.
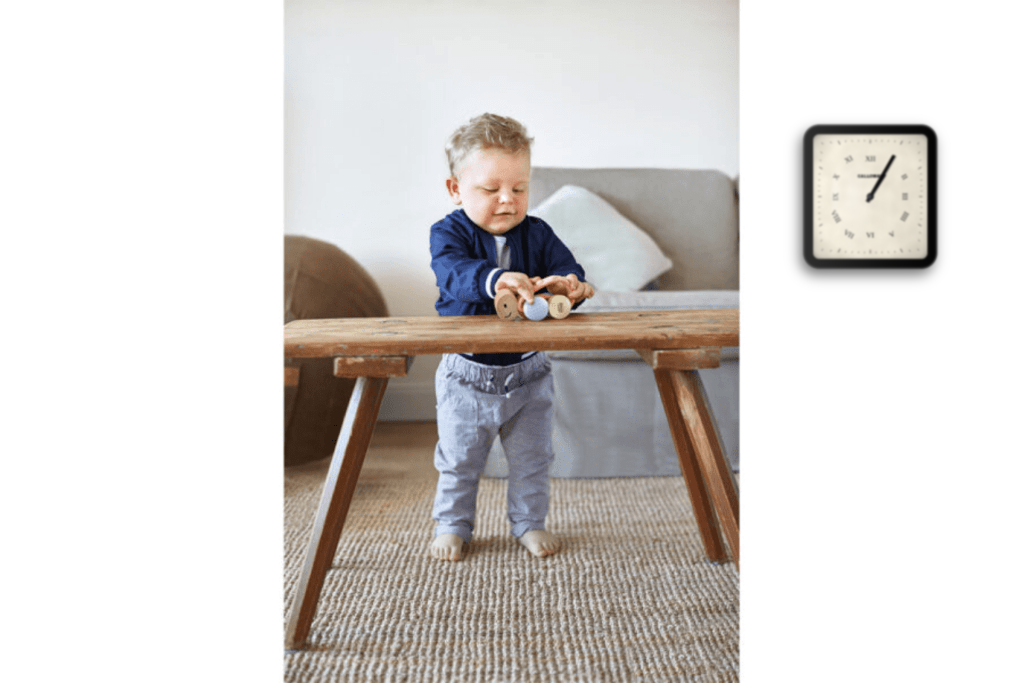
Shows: 1:05
